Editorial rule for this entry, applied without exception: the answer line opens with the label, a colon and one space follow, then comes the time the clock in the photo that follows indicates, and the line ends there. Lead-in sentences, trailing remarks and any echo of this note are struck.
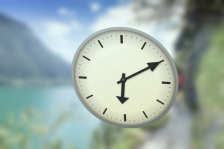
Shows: 6:10
